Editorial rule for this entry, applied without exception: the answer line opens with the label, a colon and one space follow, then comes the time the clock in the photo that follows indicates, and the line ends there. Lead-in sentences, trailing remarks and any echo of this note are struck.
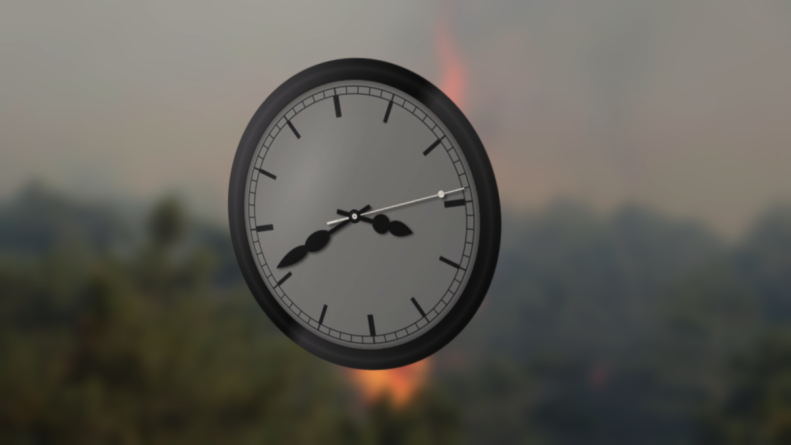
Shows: 3:41:14
